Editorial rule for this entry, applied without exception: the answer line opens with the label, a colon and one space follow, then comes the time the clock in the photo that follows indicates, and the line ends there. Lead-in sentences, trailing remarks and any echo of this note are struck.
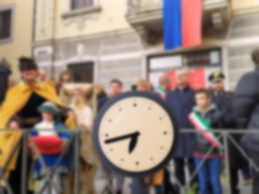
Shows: 6:43
